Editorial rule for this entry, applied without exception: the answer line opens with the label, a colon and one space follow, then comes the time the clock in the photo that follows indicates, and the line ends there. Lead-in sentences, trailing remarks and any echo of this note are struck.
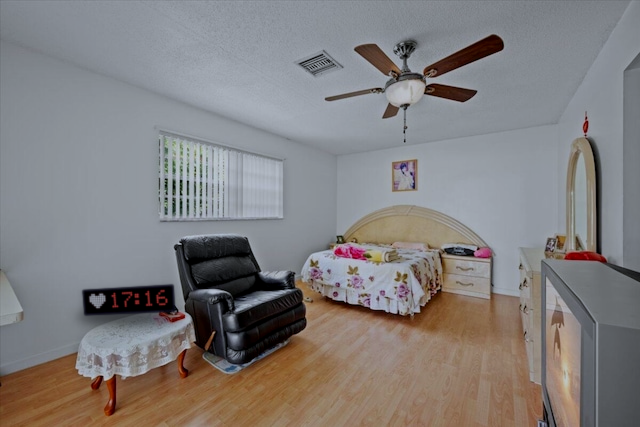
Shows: 17:16
